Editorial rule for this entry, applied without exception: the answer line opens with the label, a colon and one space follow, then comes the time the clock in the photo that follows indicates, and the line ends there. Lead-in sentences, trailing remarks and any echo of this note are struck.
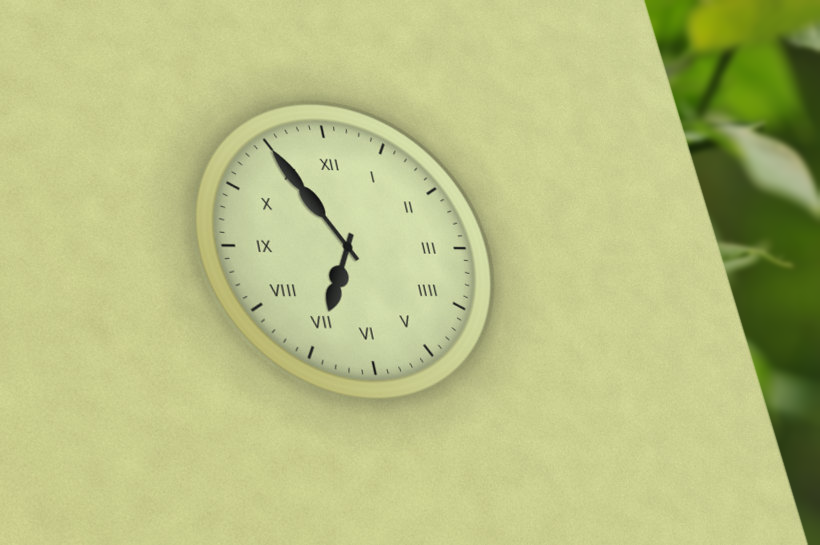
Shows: 6:55
